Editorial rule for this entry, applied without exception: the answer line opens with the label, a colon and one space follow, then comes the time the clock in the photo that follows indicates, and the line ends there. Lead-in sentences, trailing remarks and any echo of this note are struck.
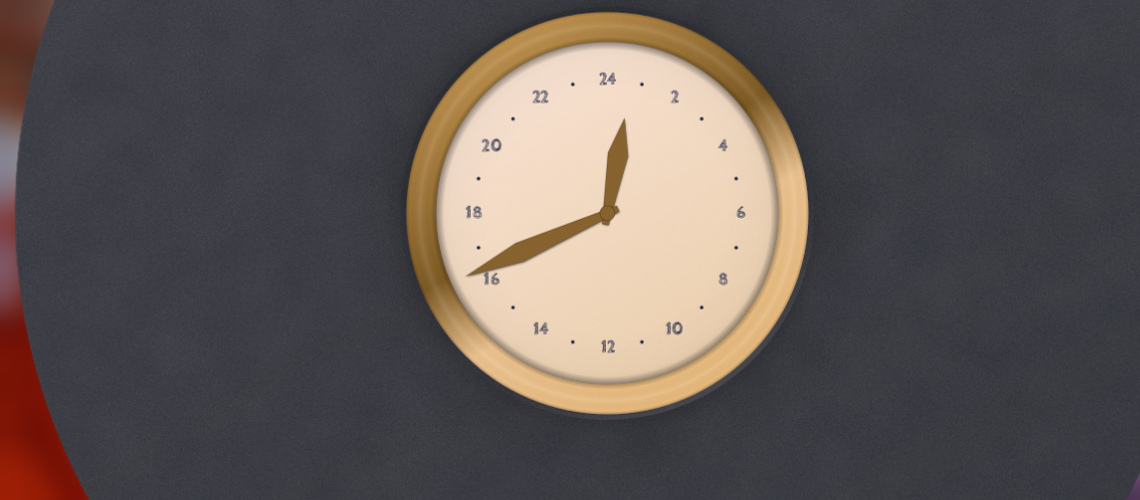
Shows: 0:41
